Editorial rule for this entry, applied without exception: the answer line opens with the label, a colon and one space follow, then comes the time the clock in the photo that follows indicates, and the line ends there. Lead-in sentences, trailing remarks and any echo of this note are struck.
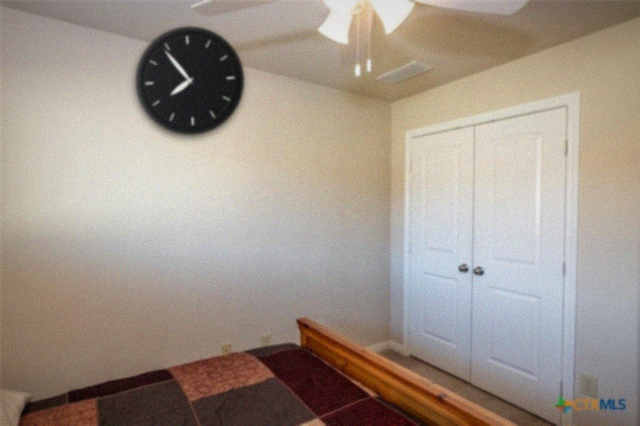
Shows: 7:54
